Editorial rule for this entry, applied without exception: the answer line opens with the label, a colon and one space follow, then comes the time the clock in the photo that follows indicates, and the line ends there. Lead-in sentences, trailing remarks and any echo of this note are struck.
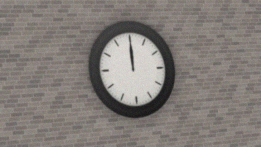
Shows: 12:00
